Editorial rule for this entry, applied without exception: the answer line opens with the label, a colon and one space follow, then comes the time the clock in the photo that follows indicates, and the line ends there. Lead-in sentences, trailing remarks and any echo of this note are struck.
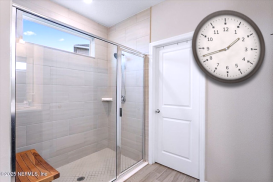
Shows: 1:42
